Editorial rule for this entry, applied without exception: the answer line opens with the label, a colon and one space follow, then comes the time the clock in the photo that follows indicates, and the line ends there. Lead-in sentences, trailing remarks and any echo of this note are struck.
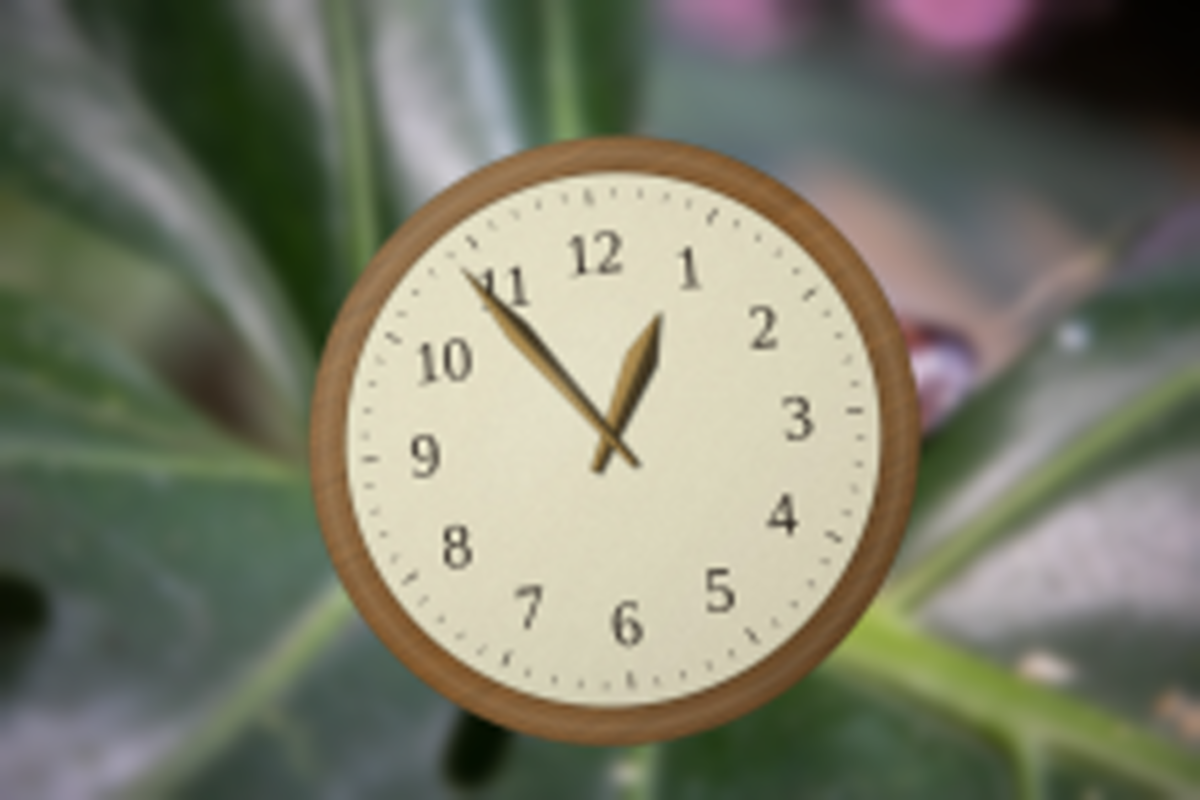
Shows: 12:54
